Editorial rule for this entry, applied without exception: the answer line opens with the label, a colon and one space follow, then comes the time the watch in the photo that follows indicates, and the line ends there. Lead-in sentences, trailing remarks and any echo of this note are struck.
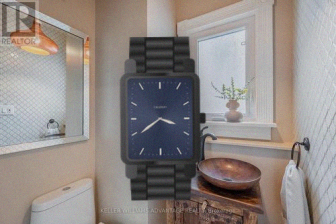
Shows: 3:39
